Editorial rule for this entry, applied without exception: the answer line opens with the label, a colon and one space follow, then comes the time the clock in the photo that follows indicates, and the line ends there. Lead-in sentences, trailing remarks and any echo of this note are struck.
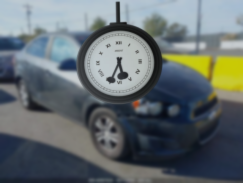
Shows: 5:34
